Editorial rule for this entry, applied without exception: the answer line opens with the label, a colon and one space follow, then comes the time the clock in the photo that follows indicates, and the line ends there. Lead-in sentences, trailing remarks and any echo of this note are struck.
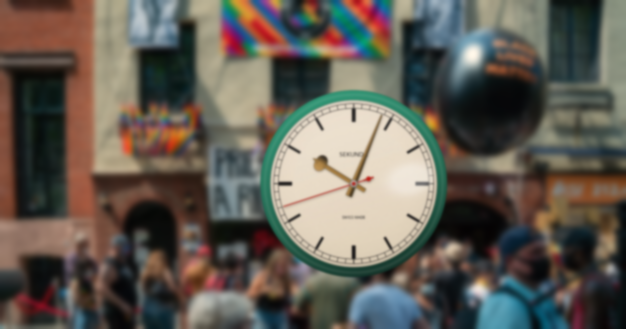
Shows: 10:03:42
